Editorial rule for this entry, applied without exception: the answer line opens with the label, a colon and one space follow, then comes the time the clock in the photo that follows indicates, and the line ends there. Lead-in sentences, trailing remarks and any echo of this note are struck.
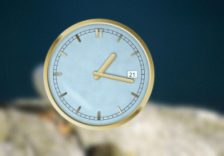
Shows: 1:17
